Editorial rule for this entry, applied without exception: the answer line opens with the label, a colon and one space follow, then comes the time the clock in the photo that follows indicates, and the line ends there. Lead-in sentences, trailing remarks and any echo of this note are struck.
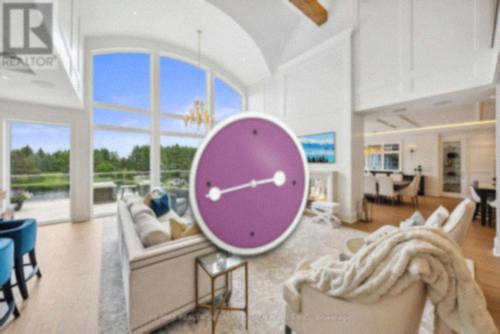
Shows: 2:43
